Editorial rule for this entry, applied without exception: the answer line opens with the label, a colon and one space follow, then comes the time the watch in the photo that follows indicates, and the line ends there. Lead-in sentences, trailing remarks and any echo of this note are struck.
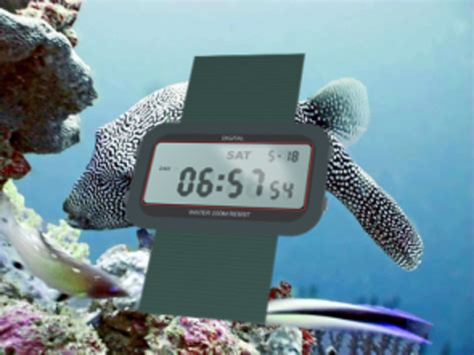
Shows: 6:57:54
